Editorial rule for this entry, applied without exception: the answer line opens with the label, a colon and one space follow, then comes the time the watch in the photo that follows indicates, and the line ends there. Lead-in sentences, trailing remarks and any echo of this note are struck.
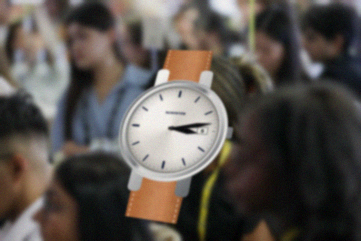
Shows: 3:13
